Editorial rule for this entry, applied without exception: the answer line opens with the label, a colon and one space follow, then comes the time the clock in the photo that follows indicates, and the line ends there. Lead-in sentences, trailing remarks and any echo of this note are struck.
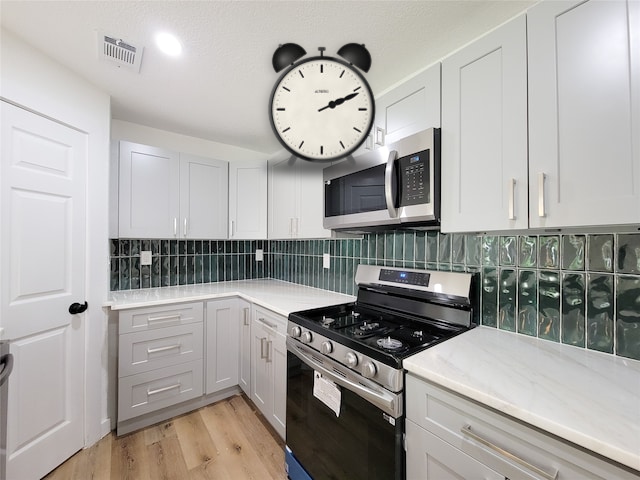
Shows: 2:11
